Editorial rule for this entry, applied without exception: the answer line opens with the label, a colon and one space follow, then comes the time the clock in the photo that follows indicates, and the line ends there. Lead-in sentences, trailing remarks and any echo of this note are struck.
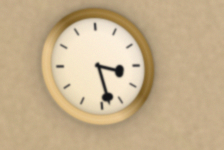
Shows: 3:28
